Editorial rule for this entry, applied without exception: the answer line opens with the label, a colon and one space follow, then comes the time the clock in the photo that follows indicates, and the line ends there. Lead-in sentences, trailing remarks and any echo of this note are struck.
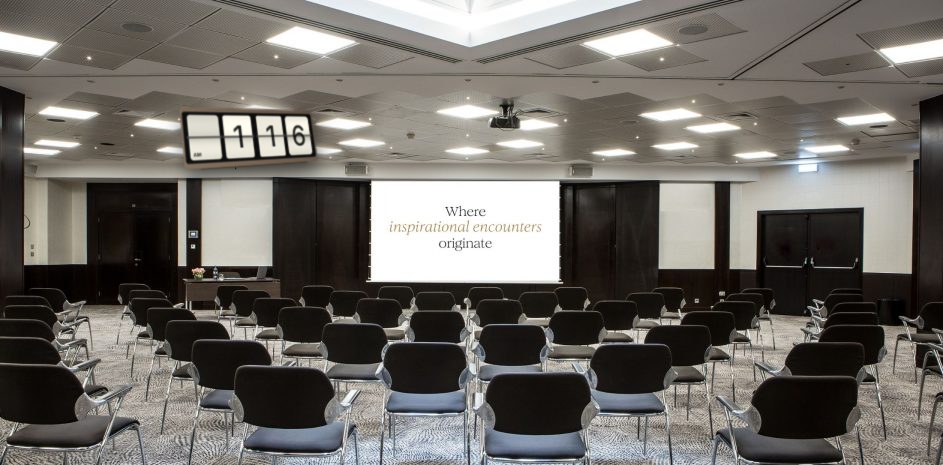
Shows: 1:16
